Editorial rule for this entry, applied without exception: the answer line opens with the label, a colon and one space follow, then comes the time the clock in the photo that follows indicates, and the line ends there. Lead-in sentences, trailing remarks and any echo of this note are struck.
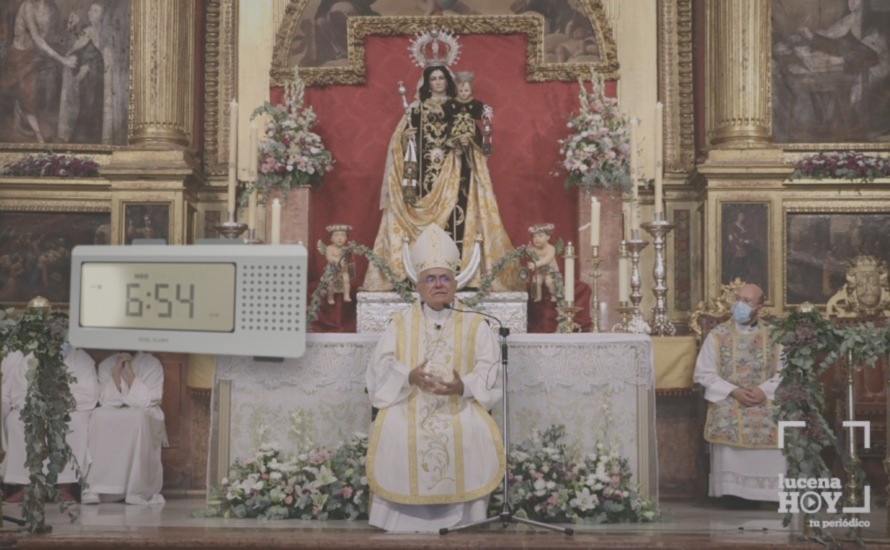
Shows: 6:54
